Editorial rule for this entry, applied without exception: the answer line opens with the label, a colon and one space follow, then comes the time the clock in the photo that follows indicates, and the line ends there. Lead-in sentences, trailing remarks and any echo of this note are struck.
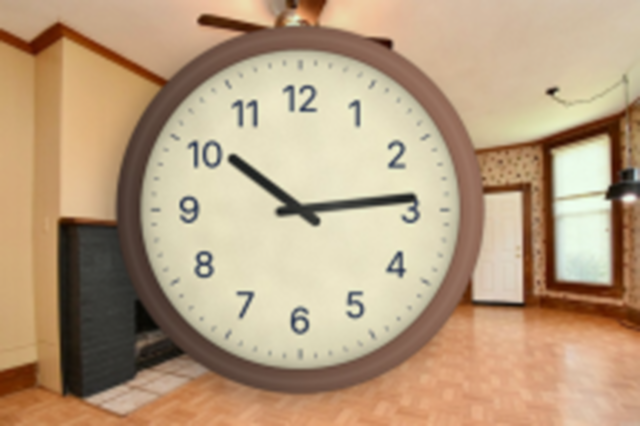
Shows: 10:14
